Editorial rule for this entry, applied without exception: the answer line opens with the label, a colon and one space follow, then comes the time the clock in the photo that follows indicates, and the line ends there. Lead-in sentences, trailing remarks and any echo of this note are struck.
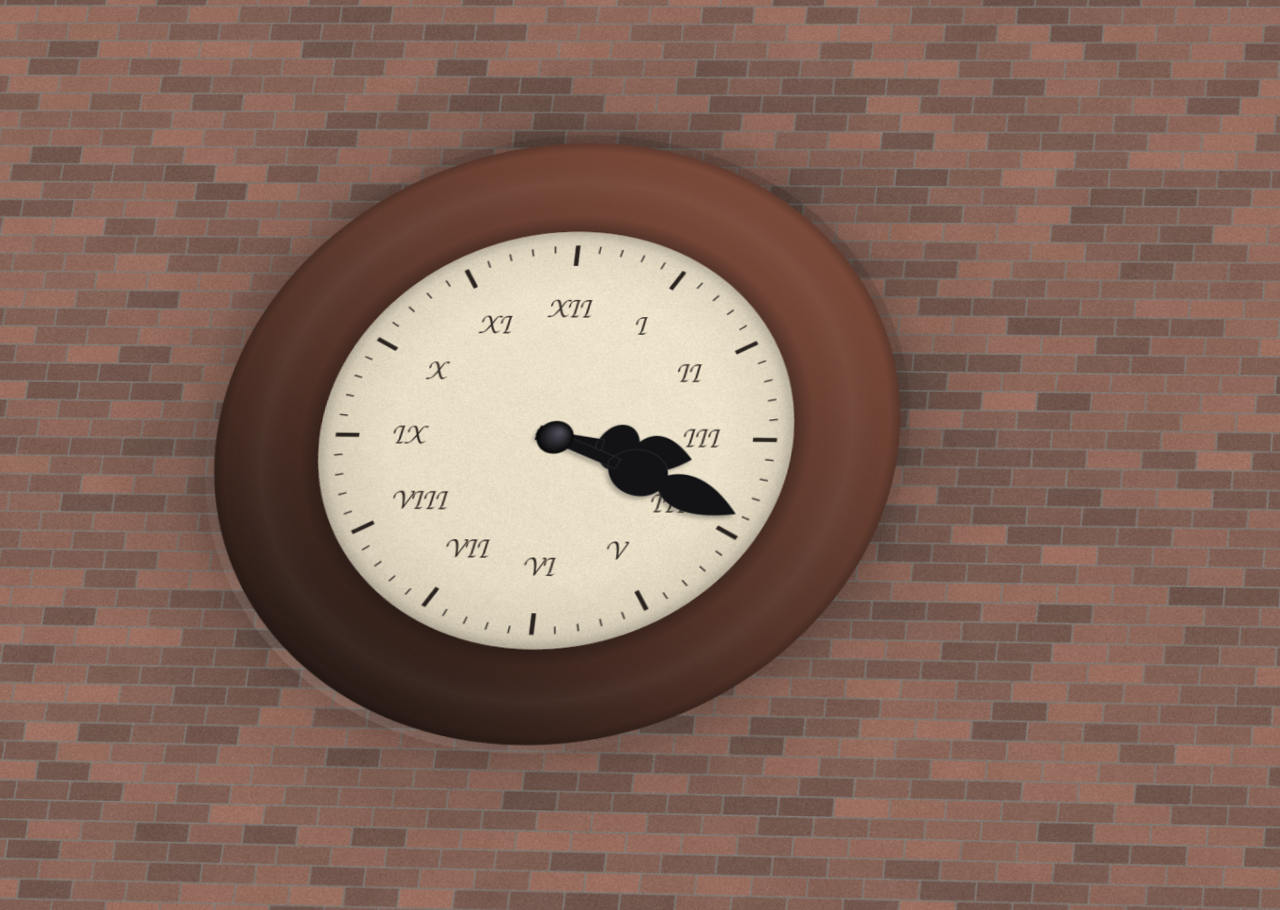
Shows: 3:19
